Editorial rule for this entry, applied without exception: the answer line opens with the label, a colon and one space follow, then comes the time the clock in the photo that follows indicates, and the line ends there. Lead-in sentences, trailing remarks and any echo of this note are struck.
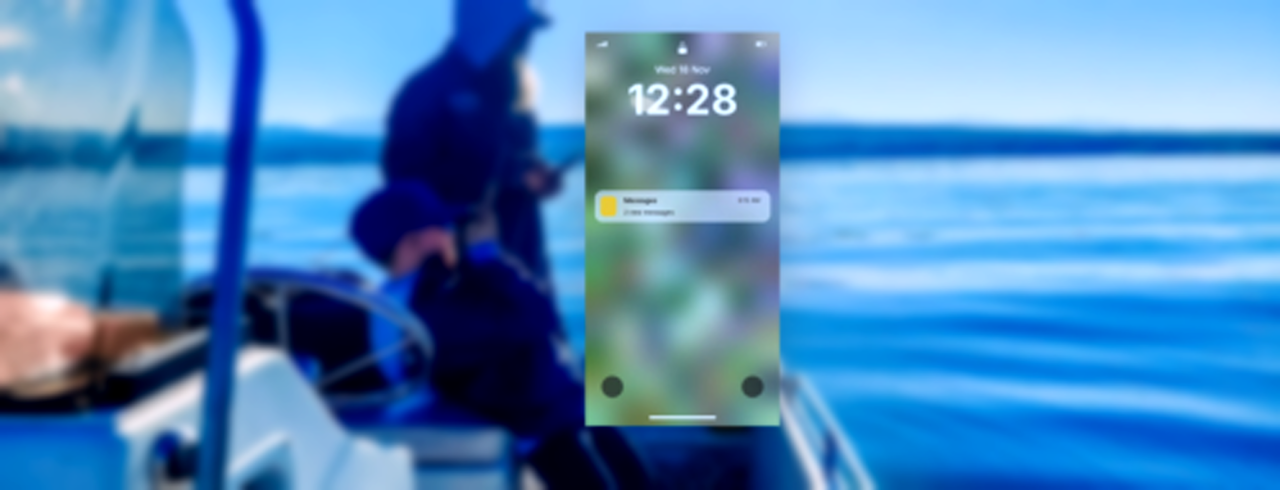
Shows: 12:28
